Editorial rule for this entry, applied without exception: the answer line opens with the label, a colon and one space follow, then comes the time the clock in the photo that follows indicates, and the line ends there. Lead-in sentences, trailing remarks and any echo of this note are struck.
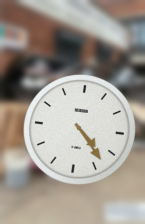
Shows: 4:23
